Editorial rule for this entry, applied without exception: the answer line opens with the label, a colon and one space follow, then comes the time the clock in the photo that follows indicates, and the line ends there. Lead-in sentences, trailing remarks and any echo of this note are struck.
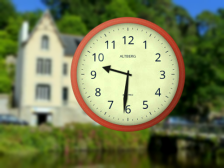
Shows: 9:31
